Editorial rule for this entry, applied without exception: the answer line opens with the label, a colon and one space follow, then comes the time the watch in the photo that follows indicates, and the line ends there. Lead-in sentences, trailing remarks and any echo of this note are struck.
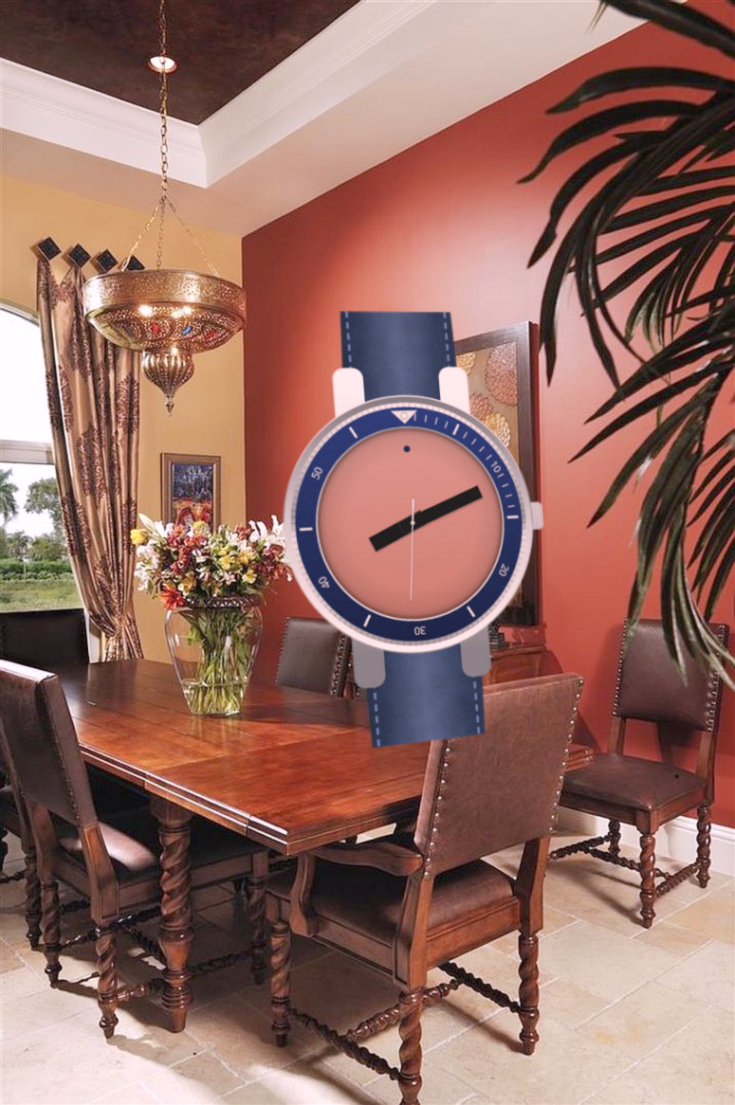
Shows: 8:11:31
